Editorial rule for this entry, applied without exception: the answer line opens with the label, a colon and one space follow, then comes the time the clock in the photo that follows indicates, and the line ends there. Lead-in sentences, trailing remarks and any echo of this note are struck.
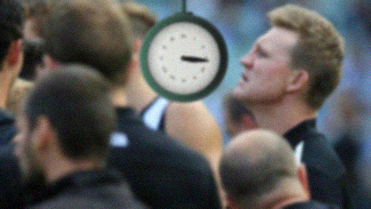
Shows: 3:16
